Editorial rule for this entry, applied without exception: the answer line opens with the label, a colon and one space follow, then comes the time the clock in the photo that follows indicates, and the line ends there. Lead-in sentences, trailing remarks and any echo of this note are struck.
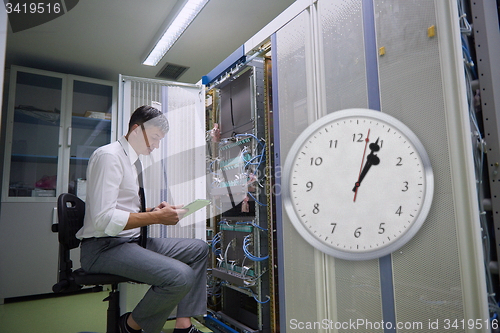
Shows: 1:04:02
